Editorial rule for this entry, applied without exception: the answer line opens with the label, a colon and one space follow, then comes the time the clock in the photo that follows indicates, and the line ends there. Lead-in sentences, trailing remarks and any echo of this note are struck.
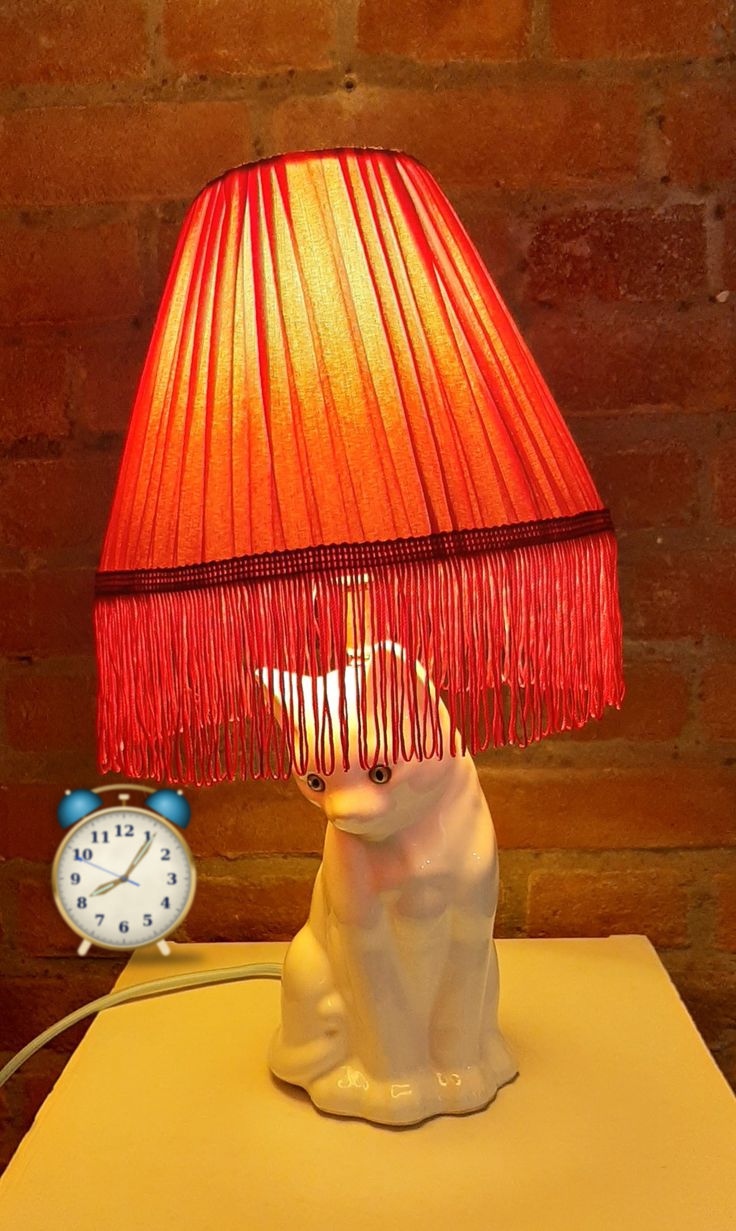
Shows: 8:05:49
